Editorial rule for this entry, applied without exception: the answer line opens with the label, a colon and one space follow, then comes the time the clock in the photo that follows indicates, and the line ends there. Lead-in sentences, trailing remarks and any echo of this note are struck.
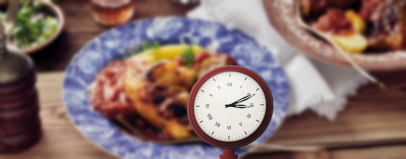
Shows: 3:11
